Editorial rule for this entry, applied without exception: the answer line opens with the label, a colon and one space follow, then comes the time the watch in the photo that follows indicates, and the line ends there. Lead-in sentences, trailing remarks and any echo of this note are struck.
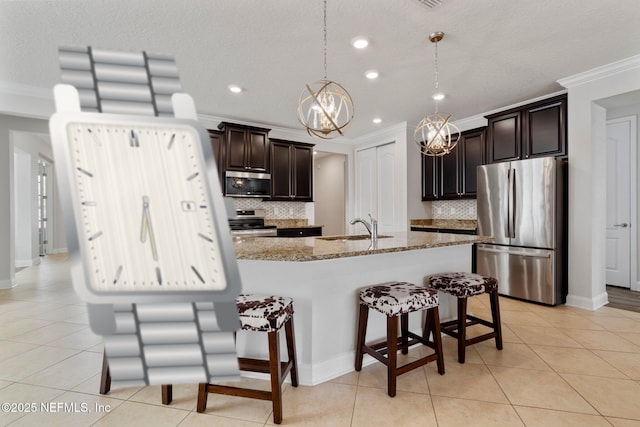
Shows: 6:30
